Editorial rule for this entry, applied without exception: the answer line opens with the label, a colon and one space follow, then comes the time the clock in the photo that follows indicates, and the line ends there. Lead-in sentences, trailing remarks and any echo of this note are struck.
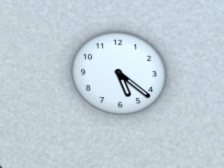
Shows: 5:22
